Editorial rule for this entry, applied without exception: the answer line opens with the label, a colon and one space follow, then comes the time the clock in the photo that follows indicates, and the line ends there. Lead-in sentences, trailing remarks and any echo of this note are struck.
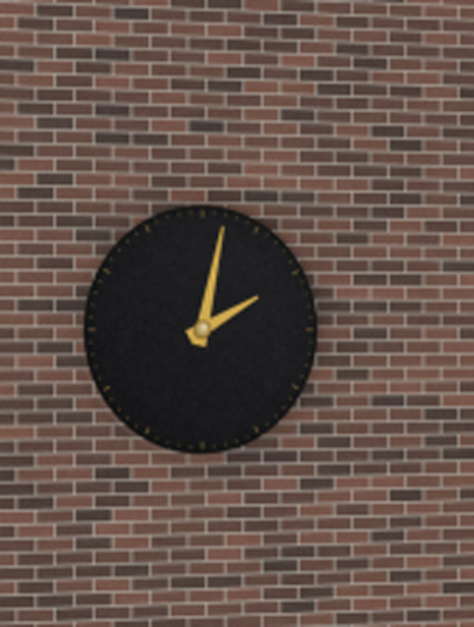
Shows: 2:02
